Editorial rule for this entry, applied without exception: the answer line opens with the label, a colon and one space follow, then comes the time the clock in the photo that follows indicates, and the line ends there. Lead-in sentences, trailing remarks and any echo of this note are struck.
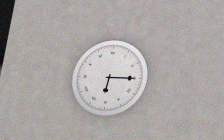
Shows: 6:15
